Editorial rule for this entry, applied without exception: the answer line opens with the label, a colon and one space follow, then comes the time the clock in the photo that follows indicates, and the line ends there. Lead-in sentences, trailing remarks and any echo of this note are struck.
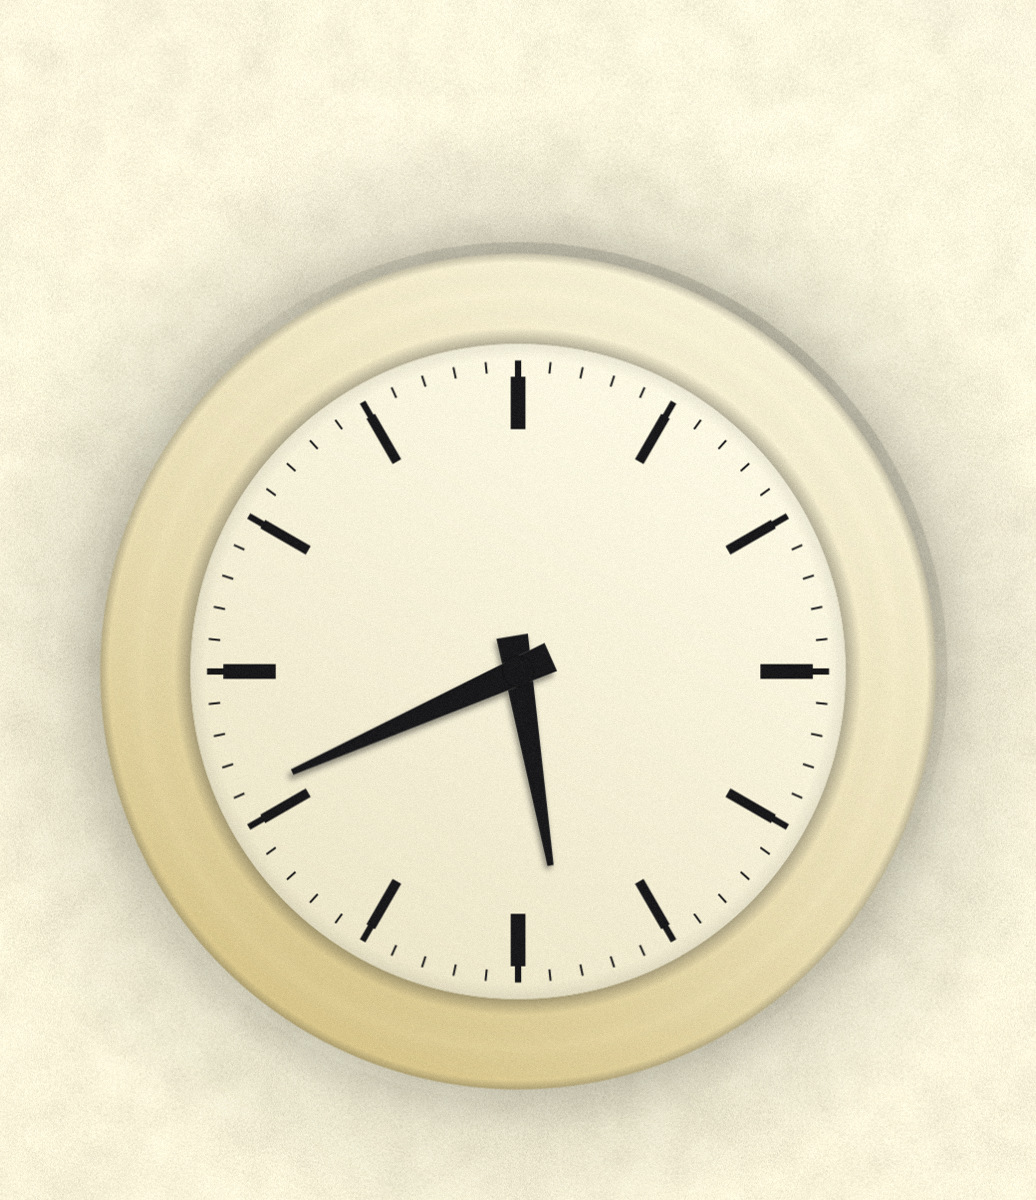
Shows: 5:41
